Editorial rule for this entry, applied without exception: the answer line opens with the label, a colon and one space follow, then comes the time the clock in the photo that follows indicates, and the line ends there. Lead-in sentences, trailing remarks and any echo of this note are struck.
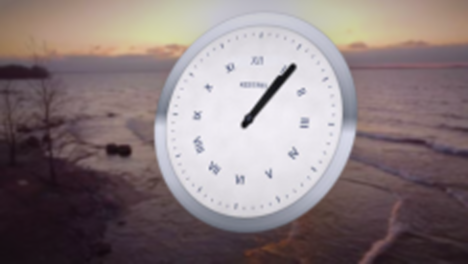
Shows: 1:06
